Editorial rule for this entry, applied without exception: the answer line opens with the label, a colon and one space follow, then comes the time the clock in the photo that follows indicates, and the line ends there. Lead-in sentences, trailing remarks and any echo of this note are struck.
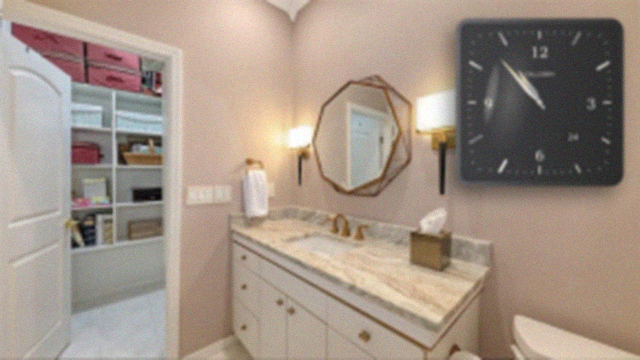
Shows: 10:53
